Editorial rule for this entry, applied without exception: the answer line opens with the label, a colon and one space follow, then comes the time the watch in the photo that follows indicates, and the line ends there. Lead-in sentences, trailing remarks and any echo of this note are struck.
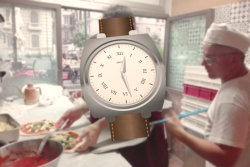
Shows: 12:28
